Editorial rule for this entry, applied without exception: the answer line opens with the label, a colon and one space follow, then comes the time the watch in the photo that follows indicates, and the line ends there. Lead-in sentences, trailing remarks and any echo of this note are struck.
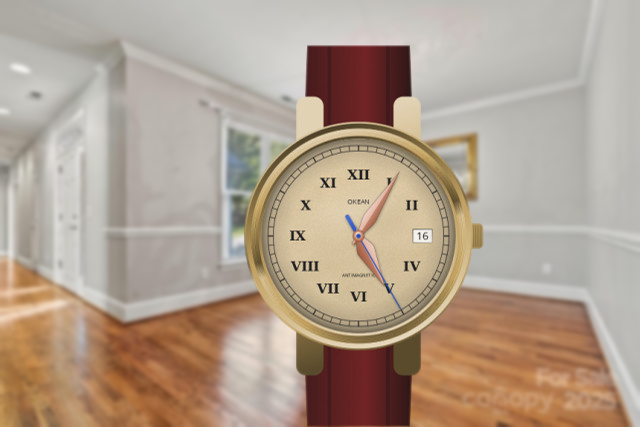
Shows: 5:05:25
